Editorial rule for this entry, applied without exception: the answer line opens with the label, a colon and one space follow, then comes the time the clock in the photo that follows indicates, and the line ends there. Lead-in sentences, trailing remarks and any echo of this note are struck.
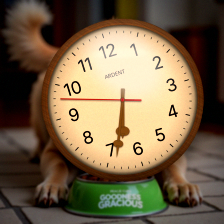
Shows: 6:33:48
